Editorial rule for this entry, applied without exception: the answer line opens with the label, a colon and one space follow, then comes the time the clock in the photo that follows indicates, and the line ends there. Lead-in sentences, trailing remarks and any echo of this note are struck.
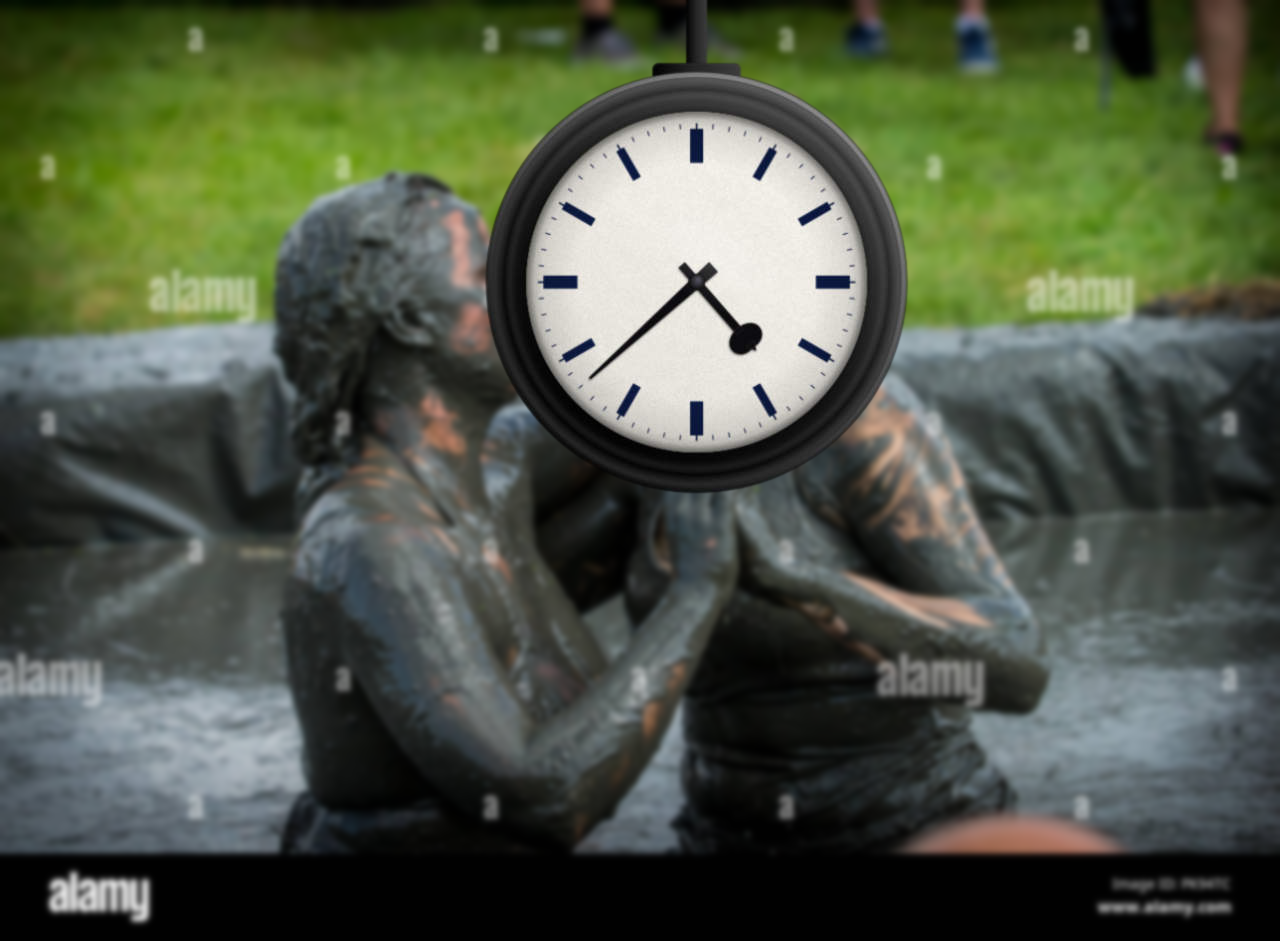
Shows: 4:38
